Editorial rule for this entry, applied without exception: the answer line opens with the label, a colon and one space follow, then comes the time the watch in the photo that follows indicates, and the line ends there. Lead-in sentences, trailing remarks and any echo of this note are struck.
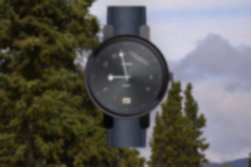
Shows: 8:58
